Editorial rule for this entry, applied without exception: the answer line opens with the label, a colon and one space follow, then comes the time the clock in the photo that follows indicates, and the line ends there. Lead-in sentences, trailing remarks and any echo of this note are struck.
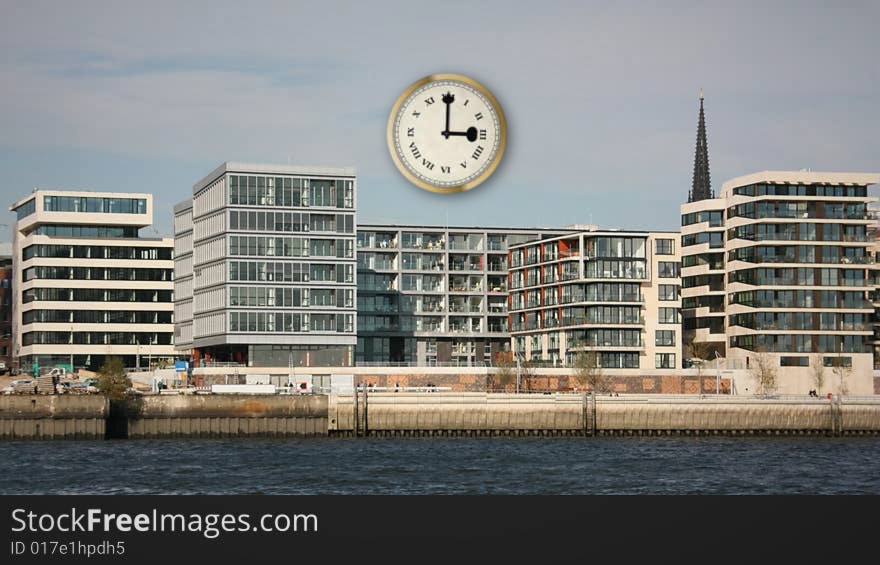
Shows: 3:00
